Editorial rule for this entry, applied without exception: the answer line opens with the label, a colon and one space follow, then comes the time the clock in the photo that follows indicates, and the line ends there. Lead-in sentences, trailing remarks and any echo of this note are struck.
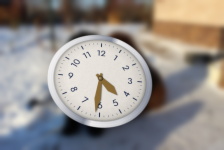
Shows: 4:31
